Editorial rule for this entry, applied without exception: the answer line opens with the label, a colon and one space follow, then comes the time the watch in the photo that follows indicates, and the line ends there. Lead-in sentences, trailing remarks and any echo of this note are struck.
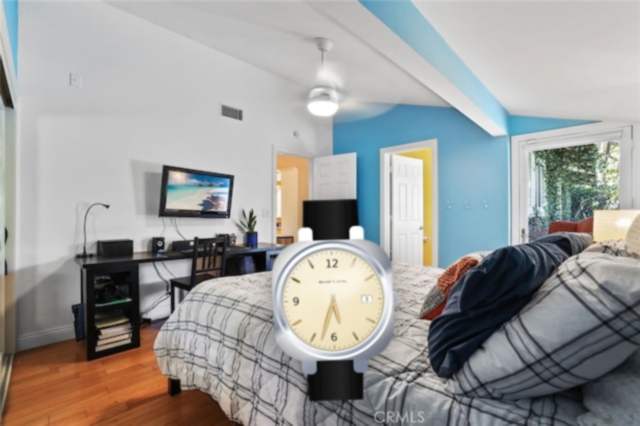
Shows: 5:33
